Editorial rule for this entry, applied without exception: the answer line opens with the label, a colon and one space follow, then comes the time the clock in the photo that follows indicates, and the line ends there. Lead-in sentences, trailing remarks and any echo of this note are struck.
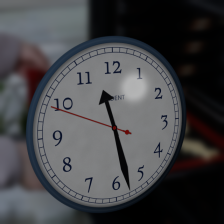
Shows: 11:27:49
